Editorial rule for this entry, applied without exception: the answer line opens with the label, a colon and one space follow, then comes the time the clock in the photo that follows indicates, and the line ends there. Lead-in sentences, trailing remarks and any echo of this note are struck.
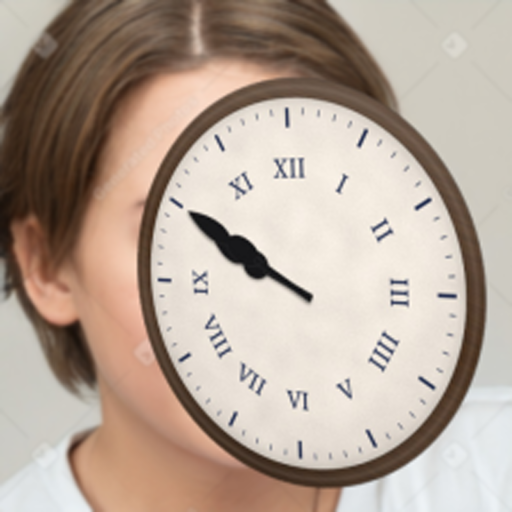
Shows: 9:50
